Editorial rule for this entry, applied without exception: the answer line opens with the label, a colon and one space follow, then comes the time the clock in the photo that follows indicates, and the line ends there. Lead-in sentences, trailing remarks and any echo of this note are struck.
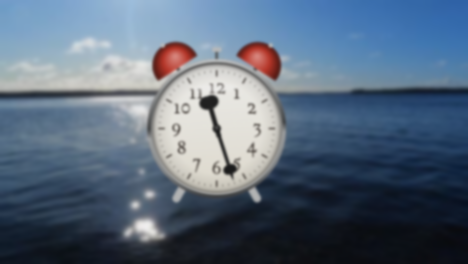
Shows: 11:27
